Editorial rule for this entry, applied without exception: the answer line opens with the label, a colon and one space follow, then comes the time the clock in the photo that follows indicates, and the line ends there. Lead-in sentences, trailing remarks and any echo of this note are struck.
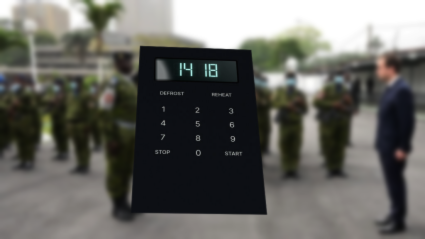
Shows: 14:18
